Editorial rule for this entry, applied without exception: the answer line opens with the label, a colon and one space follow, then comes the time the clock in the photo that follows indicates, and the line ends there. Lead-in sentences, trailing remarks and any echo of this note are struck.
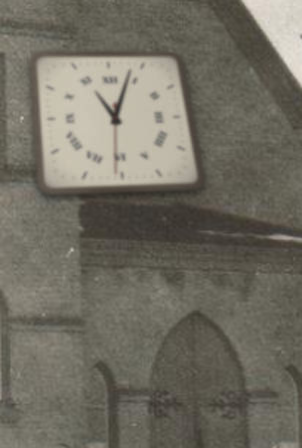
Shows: 11:03:31
